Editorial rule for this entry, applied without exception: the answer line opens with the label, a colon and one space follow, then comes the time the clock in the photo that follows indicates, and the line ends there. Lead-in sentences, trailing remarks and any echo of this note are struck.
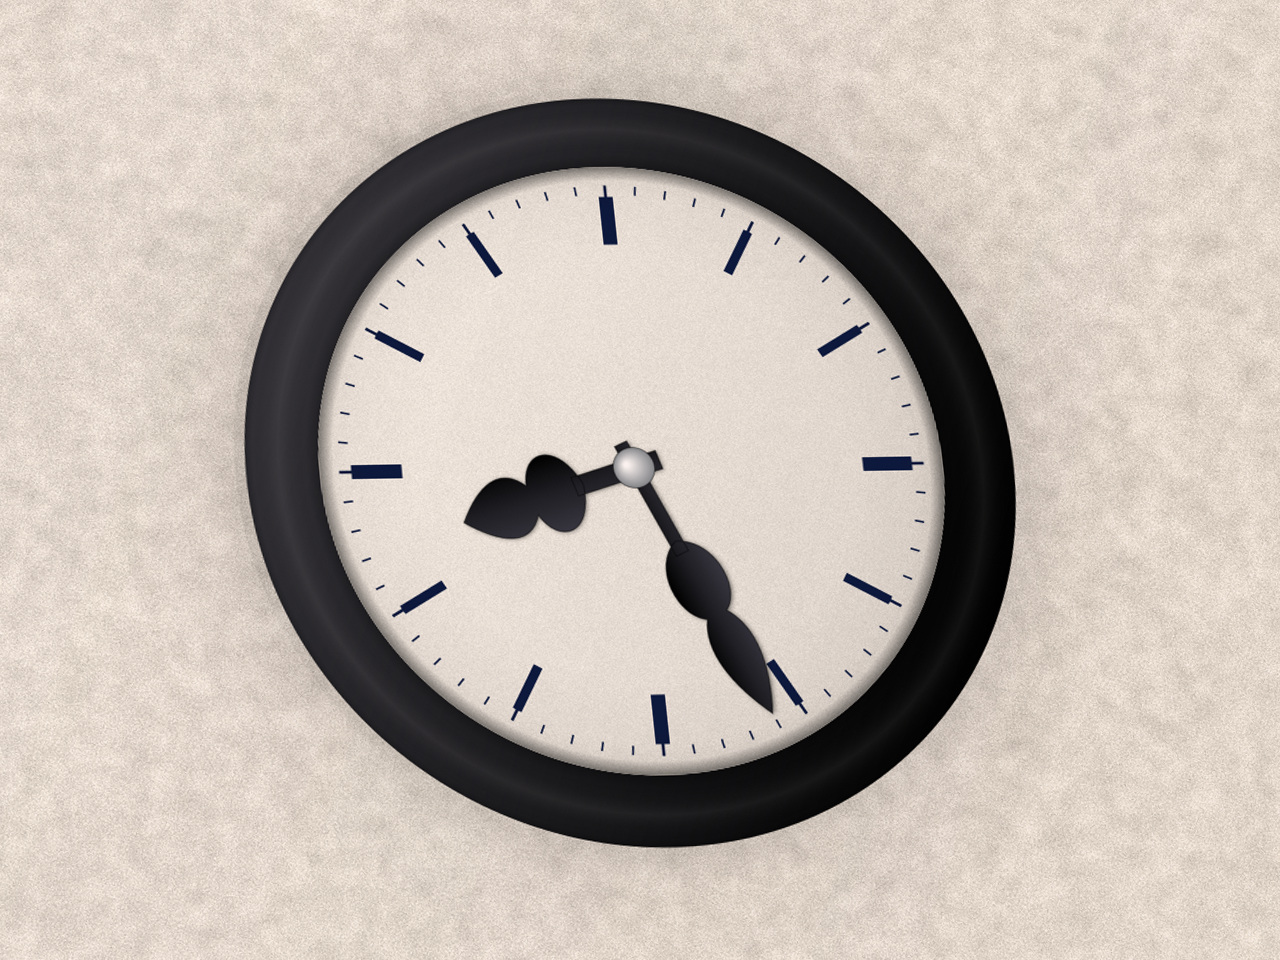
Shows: 8:26
